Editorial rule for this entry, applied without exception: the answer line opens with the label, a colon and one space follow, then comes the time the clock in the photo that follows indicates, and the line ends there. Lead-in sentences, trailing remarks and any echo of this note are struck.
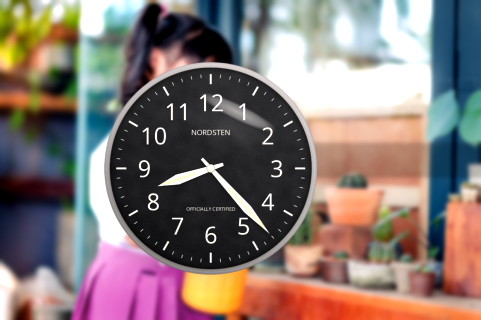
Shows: 8:23
